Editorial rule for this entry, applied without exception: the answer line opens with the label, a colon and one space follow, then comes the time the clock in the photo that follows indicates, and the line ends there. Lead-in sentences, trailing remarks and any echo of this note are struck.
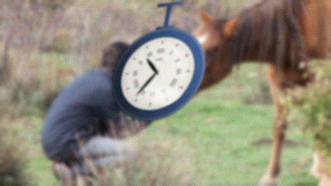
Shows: 10:36
